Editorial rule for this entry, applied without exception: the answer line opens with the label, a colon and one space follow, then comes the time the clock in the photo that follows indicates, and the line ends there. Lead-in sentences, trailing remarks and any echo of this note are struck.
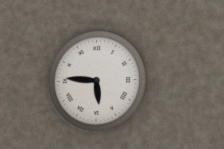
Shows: 5:46
